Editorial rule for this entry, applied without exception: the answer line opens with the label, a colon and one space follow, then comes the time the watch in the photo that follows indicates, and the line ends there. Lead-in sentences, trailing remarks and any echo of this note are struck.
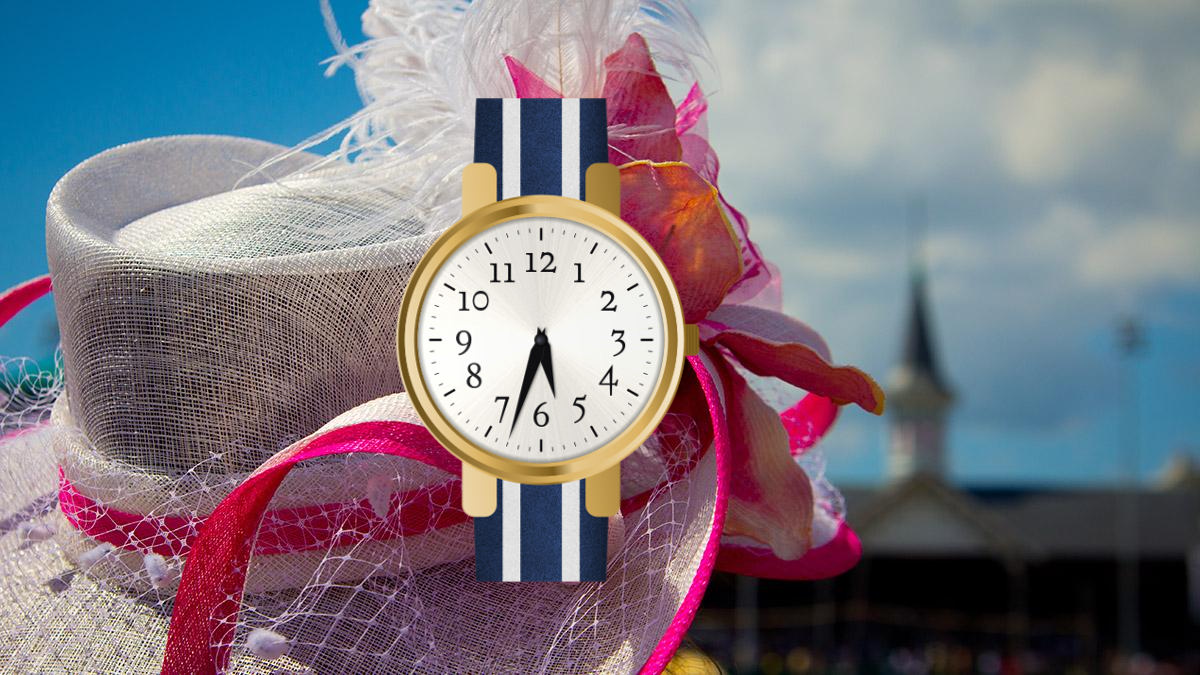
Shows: 5:33
